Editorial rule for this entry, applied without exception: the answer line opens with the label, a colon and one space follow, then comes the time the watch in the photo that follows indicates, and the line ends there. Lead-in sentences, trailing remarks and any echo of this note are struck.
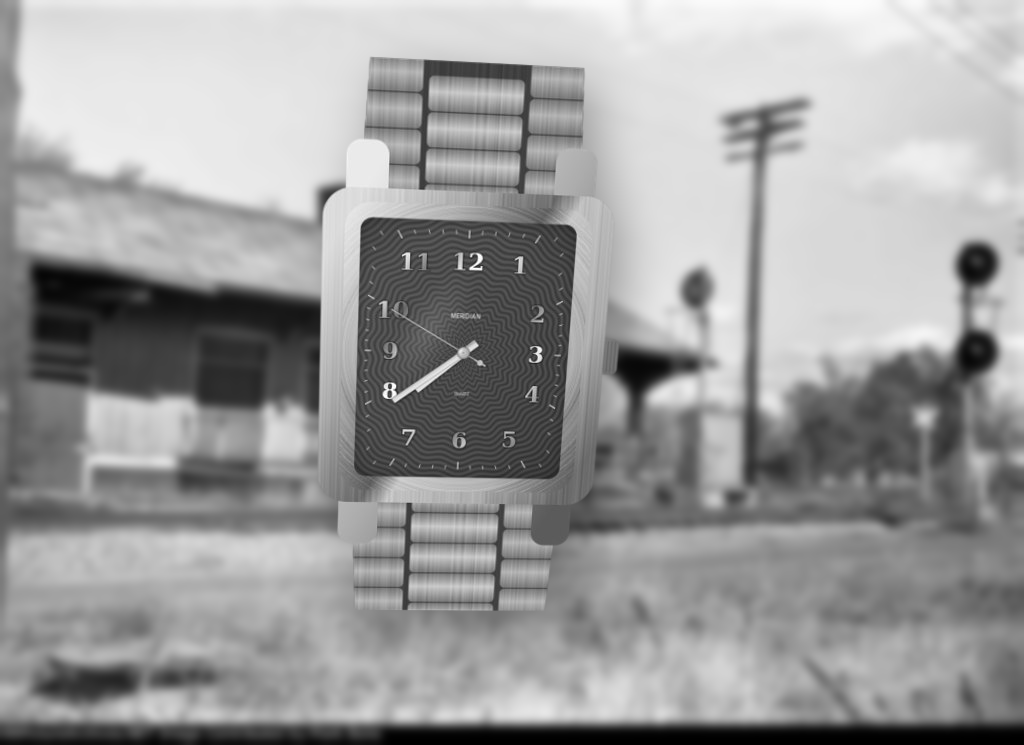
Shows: 7:38:50
